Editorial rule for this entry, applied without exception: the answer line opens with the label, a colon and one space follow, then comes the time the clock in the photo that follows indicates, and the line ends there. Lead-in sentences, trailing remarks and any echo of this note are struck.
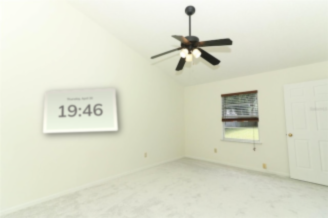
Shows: 19:46
